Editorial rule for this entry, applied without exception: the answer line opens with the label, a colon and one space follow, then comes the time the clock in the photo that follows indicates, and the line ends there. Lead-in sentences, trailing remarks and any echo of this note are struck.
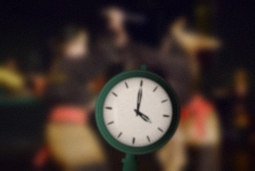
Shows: 4:00
